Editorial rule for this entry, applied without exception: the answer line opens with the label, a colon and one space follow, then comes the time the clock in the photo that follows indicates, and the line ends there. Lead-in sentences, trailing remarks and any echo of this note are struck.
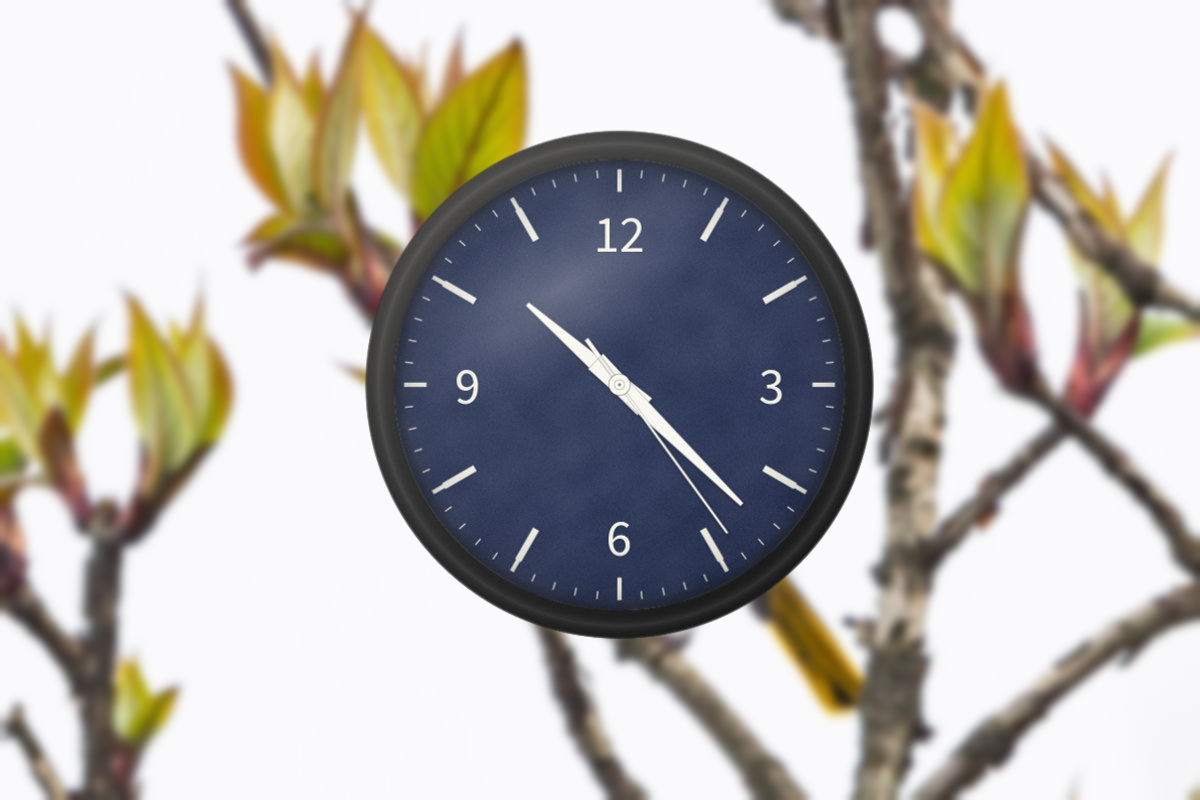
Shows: 10:22:24
